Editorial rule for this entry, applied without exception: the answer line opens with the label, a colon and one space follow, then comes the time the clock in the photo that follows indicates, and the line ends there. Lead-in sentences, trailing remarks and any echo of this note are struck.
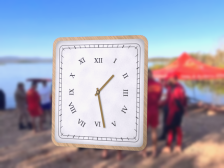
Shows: 1:28
